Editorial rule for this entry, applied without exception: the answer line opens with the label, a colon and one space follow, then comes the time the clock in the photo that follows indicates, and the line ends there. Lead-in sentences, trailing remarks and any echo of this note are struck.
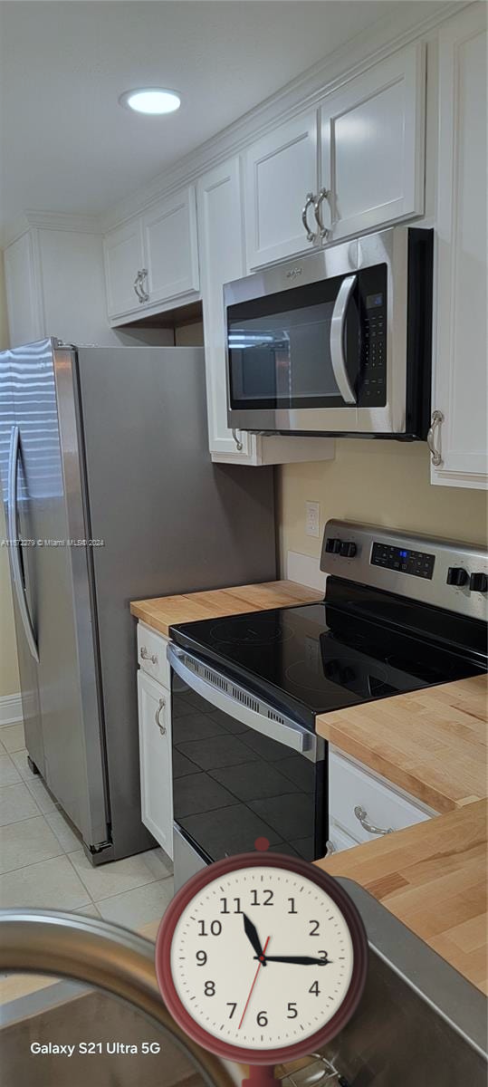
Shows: 11:15:33
